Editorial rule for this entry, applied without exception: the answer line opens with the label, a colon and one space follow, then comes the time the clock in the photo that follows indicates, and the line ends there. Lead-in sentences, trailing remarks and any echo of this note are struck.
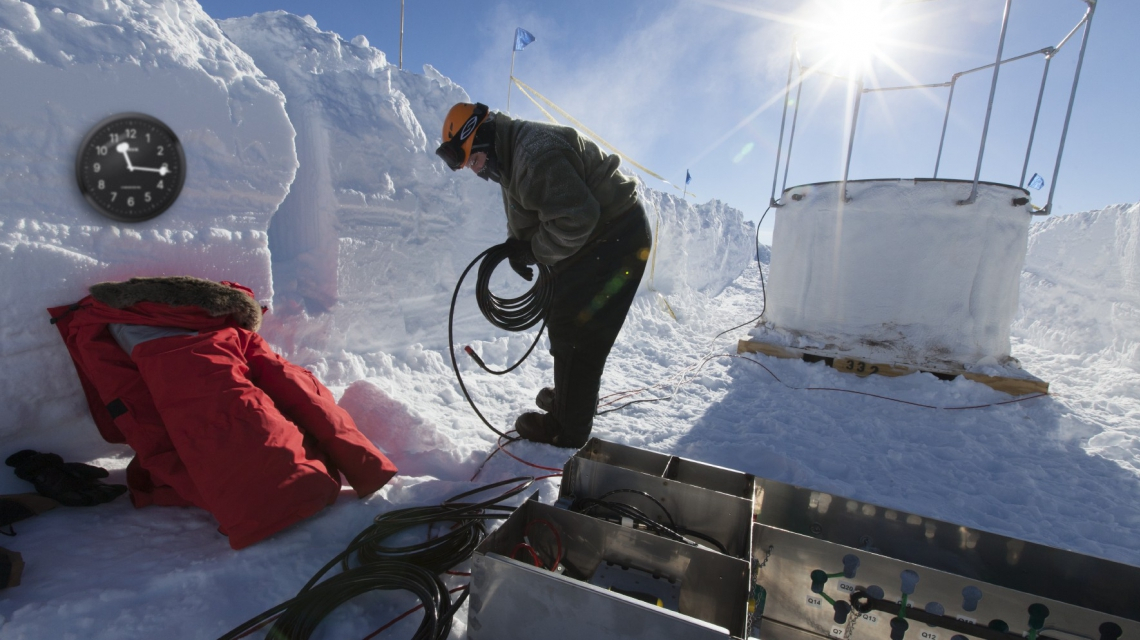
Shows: 11:16
